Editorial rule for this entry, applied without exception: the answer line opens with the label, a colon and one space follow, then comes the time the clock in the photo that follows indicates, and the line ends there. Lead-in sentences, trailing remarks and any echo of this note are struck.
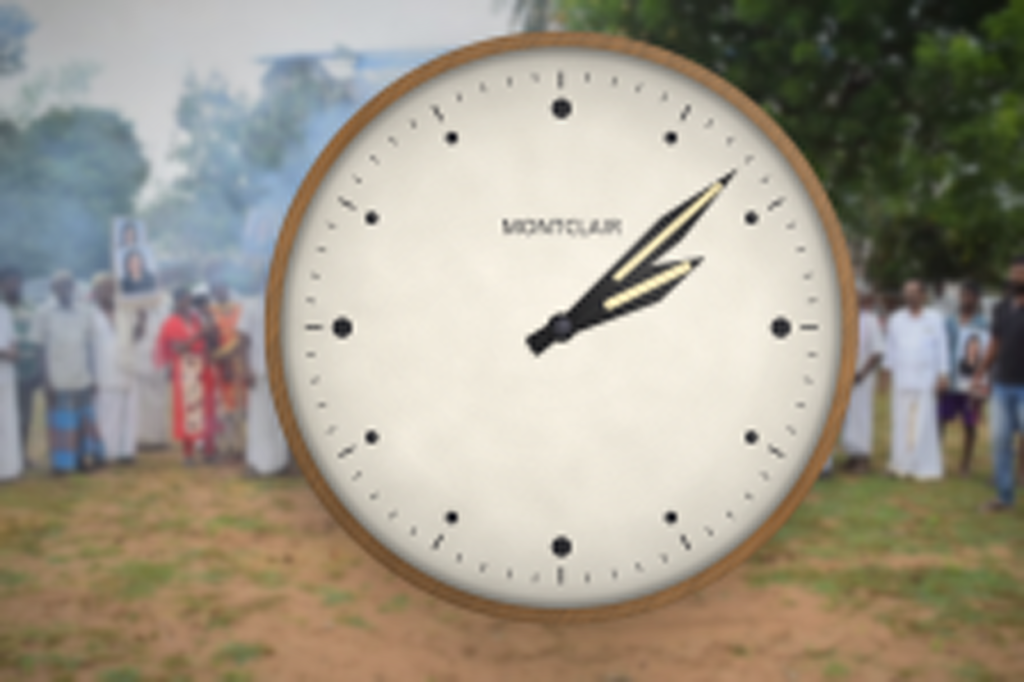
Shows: 2:08
